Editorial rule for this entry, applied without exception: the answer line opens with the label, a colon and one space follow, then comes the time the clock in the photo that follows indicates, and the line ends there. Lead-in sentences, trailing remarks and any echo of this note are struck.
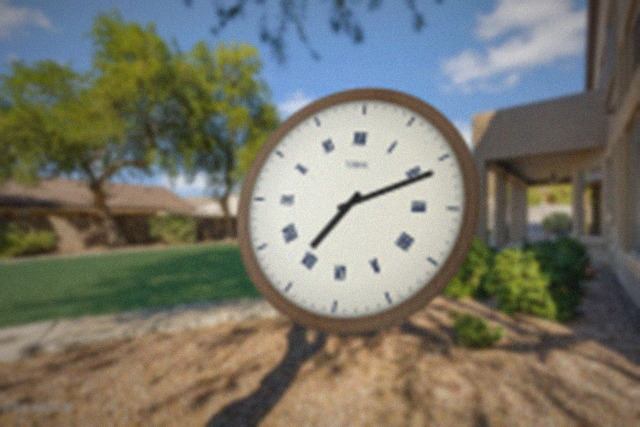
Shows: 7:11
